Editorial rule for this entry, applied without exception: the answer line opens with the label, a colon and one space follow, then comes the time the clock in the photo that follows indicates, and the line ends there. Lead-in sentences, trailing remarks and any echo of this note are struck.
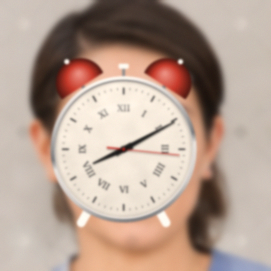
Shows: 8:10:16
